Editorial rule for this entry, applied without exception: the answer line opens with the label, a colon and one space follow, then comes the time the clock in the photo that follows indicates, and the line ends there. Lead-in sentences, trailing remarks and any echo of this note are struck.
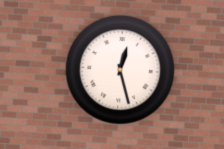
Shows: 12:27
